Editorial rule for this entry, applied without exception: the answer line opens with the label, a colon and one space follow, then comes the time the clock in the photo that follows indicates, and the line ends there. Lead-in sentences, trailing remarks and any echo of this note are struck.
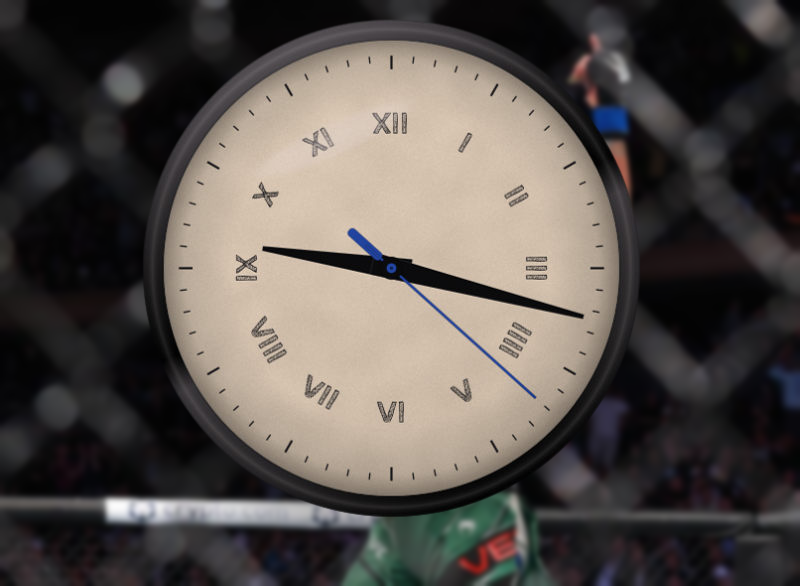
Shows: 9:17:22
